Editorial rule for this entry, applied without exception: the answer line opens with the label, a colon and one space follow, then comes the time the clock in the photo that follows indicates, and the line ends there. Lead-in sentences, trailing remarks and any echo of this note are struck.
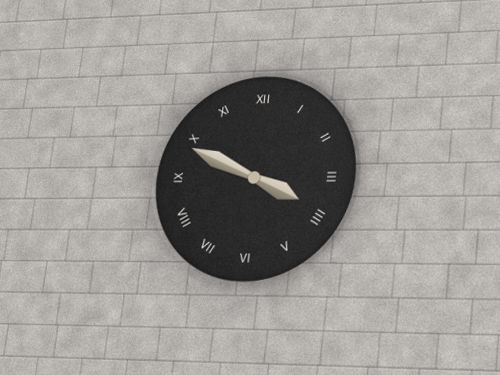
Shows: 3:49
